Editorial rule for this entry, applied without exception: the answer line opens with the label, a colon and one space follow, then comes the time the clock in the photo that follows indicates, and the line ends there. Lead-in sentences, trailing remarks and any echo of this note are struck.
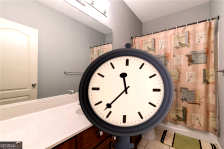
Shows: 11:37
